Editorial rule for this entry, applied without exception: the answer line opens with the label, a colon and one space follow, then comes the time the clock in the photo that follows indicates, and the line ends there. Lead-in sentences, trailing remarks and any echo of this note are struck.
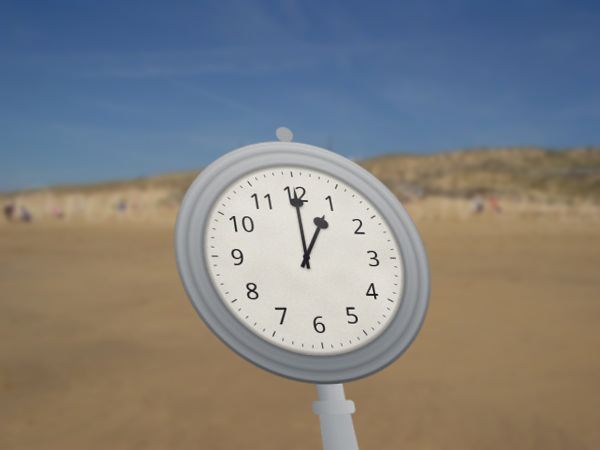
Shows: 1:00
